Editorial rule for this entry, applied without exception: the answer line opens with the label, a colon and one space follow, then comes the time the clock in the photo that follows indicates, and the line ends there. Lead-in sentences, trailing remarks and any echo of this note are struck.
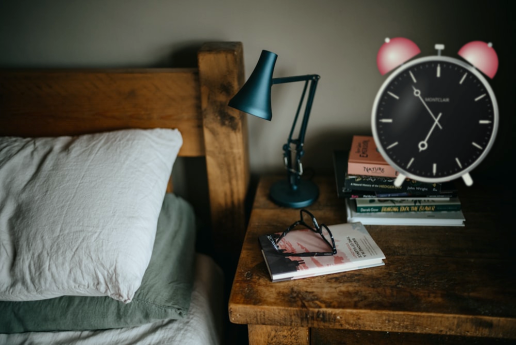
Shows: 6:54
